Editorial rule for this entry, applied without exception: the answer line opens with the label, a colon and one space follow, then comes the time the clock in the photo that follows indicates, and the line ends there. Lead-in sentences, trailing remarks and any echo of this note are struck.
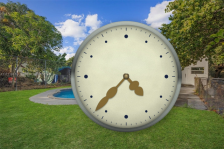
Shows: 4:37
